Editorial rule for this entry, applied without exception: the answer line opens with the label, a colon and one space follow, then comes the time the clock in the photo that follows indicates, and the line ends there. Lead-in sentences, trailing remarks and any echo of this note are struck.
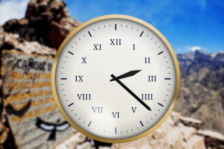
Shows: 2:22
